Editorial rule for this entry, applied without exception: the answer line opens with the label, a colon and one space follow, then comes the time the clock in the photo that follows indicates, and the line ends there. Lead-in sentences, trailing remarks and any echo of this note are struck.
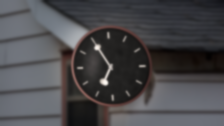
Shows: 6:55
